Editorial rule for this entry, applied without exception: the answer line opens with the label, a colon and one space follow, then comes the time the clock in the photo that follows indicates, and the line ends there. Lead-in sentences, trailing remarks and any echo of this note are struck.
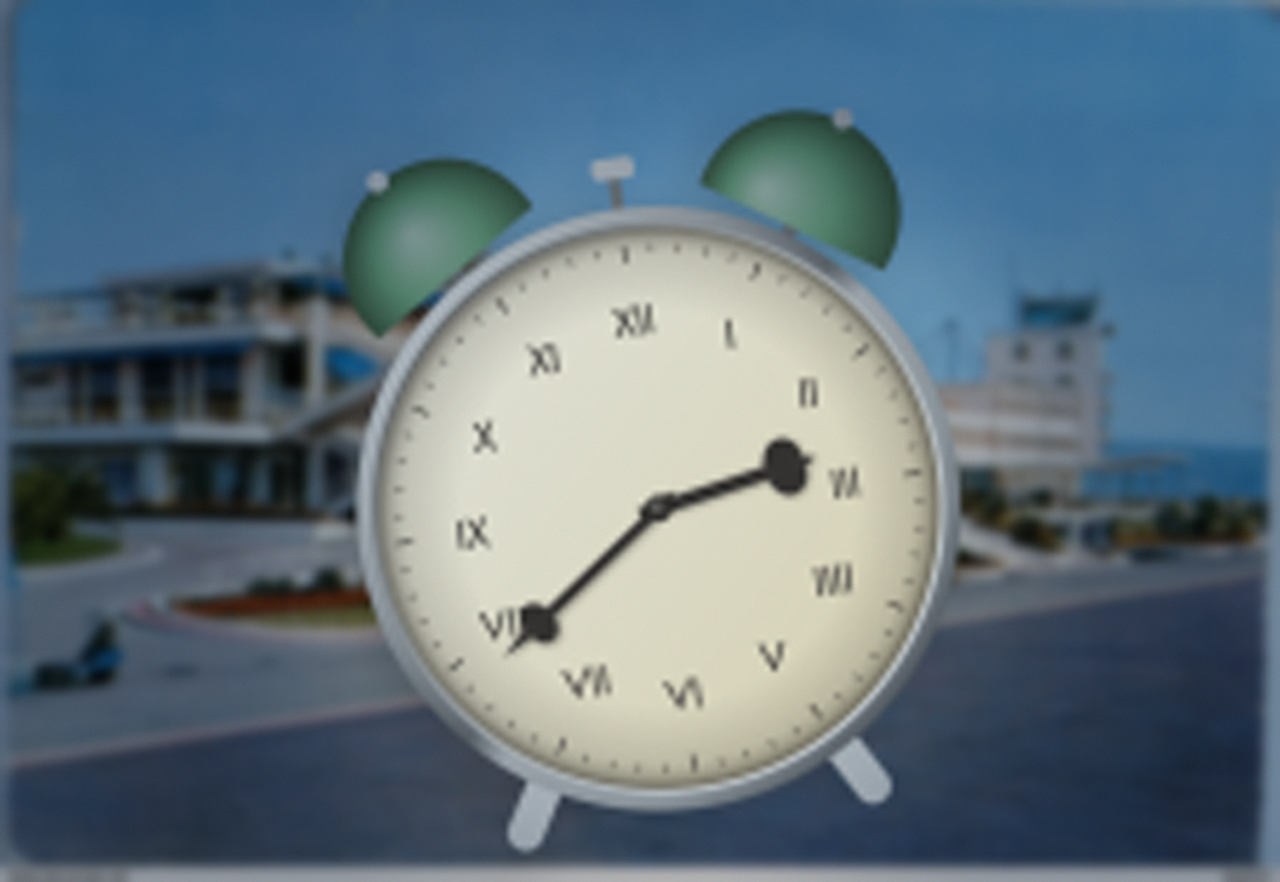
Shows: 2:39
